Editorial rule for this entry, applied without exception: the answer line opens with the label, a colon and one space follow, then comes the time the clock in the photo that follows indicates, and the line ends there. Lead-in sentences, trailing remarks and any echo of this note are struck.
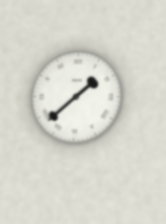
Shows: 1:38
